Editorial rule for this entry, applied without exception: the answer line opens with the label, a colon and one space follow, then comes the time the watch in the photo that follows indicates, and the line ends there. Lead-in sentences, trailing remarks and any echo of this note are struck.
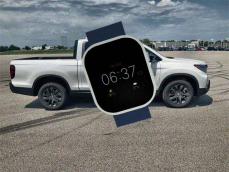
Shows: 6:37
